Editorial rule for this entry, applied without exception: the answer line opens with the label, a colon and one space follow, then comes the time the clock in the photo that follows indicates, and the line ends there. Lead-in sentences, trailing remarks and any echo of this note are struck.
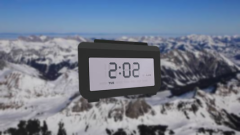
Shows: 2:02
